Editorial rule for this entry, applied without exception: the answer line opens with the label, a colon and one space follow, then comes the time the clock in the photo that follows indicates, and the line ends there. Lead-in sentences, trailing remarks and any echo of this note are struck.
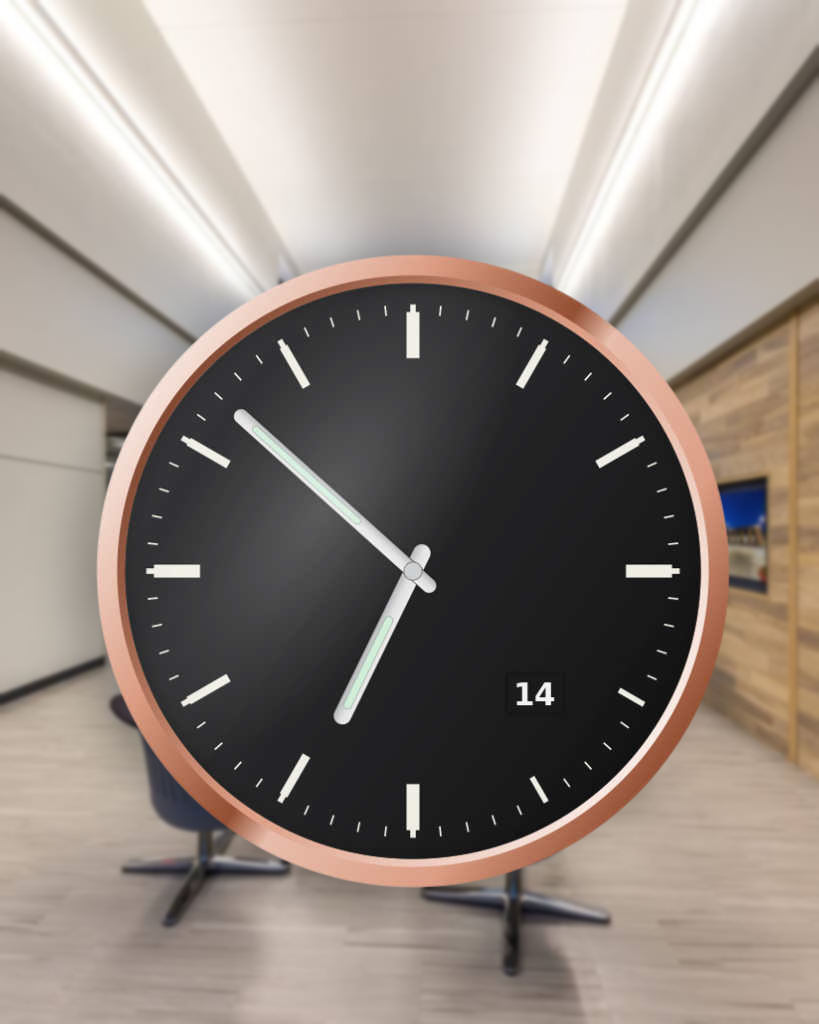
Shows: 6:52
